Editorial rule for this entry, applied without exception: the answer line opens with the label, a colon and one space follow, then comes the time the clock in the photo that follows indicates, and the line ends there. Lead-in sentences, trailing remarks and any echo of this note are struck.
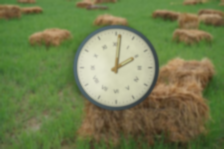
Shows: 2:01
